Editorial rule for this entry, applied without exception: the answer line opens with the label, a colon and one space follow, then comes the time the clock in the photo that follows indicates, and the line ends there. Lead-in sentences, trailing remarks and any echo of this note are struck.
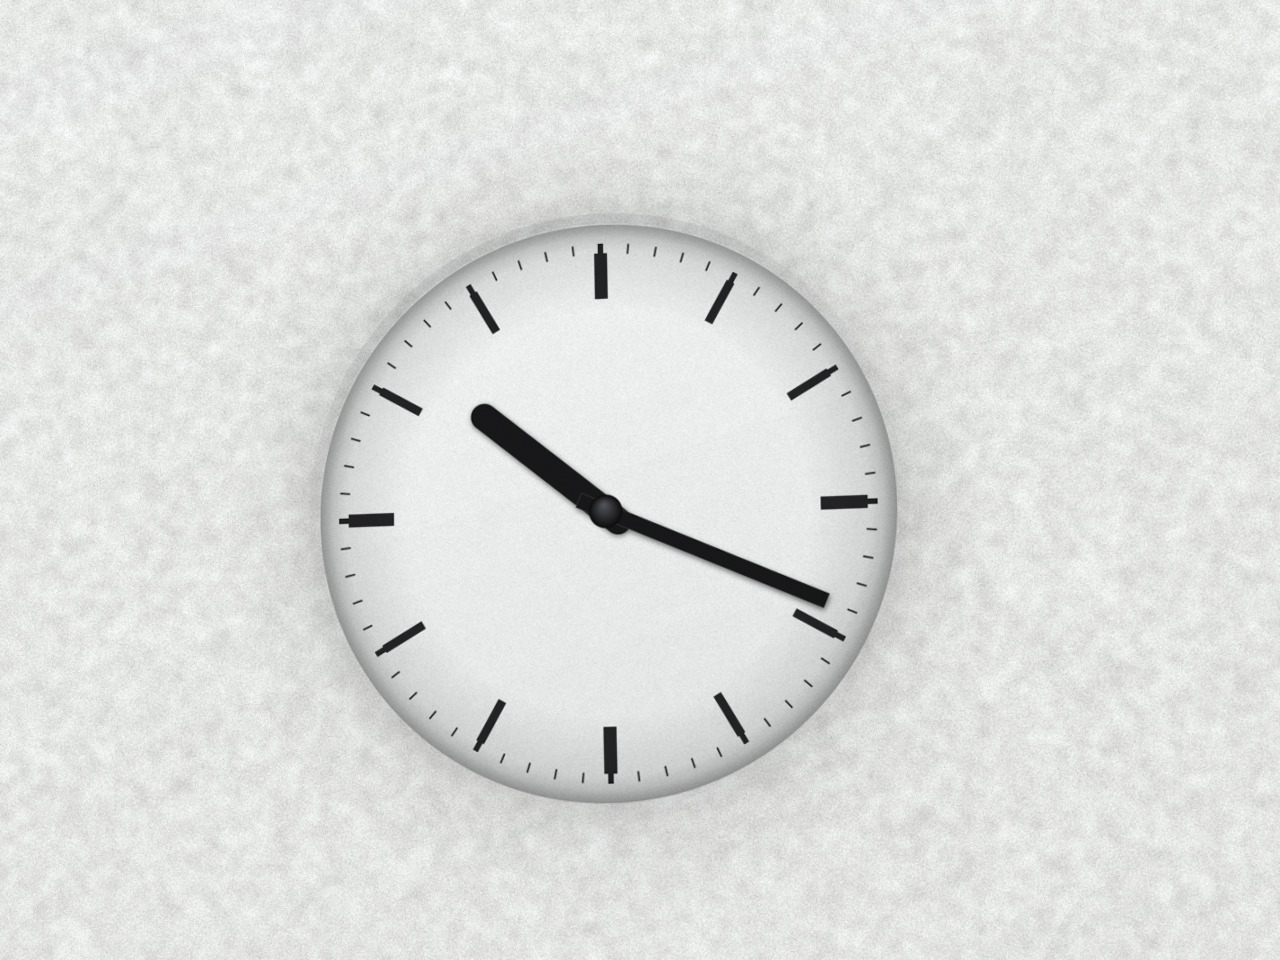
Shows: 10:19
